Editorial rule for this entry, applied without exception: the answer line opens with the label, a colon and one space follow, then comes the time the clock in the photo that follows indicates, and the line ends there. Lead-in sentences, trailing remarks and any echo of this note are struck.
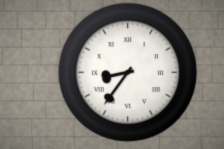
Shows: 8:36
